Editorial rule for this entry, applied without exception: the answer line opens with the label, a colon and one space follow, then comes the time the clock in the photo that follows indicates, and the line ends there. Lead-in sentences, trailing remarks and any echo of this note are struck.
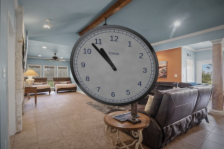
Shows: 10:53
